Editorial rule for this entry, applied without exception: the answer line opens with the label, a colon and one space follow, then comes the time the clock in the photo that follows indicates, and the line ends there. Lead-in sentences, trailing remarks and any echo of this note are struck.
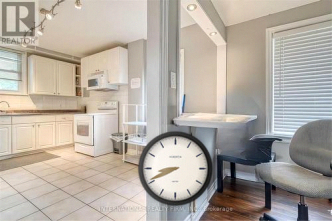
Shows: 8:41
